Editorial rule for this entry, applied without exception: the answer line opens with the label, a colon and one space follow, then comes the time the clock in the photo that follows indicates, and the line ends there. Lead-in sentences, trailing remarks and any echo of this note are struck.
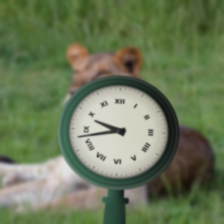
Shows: 9:43
